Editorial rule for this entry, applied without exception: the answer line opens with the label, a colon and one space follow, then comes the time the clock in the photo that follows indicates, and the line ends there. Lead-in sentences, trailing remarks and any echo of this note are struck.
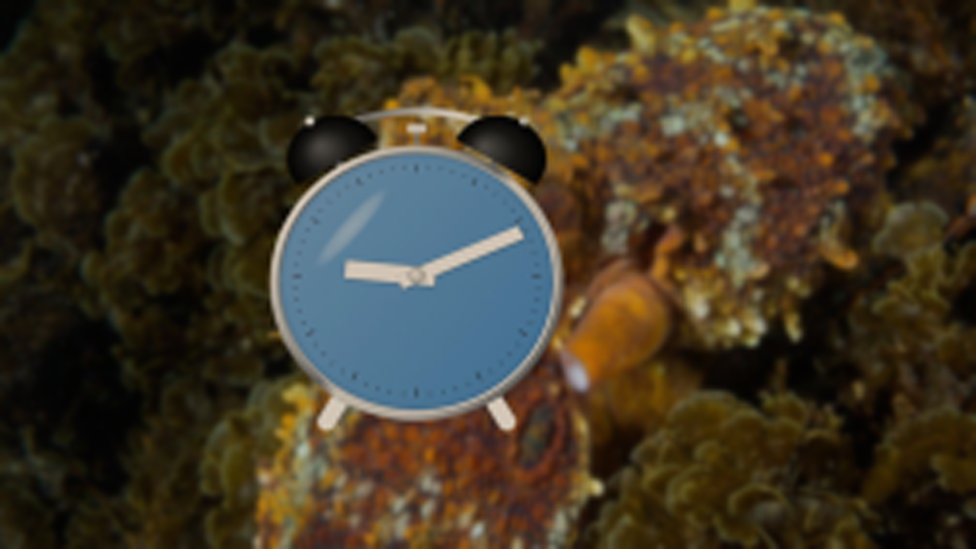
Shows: 9:11
